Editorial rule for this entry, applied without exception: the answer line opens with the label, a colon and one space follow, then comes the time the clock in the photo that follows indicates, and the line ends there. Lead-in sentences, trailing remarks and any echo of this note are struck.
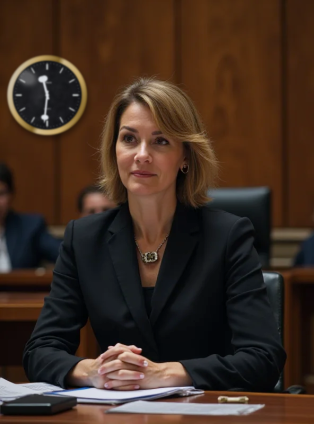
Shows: 11:31
